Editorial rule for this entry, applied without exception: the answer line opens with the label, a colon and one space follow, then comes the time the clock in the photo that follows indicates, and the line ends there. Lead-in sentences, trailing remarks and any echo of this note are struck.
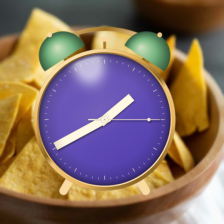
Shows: 1:40:15
